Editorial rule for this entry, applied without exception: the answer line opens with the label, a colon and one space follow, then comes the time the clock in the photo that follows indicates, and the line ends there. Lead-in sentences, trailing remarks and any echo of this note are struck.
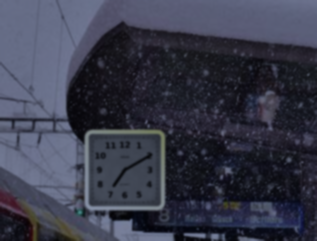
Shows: 7:10
